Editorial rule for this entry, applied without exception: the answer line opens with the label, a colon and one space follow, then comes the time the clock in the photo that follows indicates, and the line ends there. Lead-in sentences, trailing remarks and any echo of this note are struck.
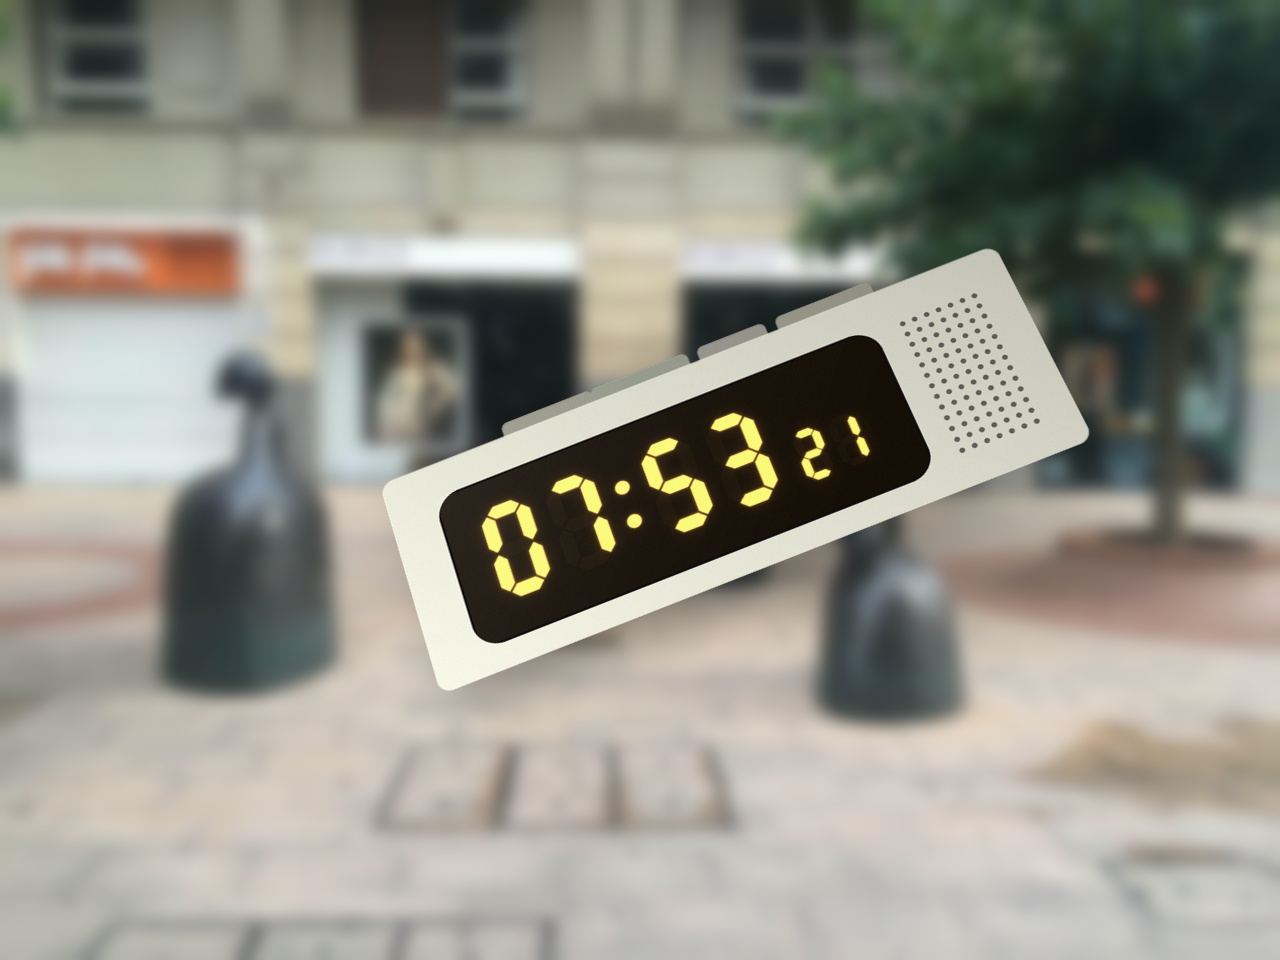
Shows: 7:53:21
